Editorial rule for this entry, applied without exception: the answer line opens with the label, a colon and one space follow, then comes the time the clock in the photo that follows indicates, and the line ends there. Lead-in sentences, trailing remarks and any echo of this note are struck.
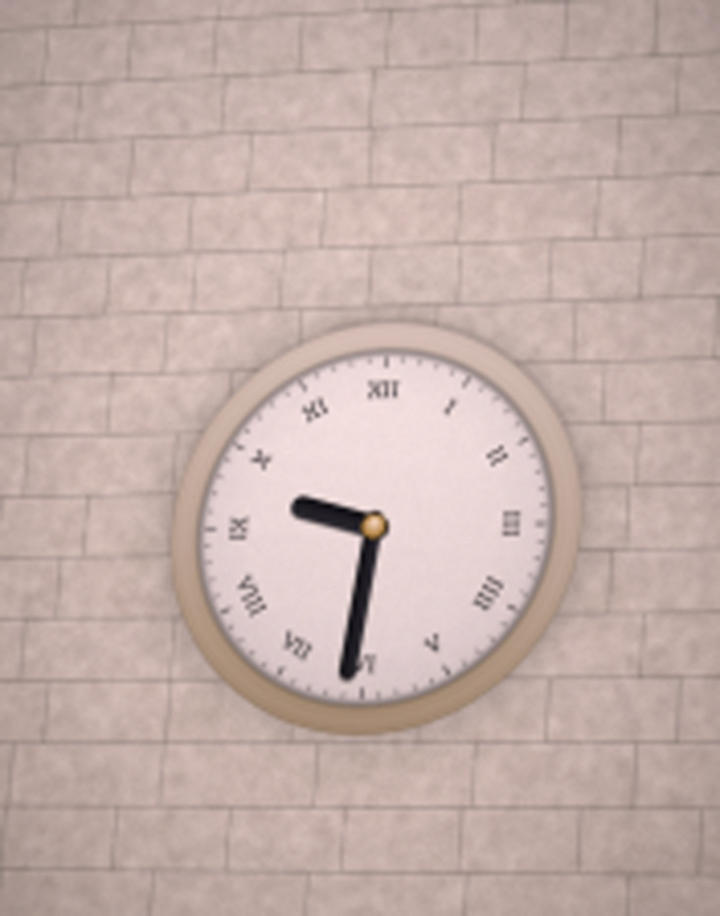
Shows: 9:31
